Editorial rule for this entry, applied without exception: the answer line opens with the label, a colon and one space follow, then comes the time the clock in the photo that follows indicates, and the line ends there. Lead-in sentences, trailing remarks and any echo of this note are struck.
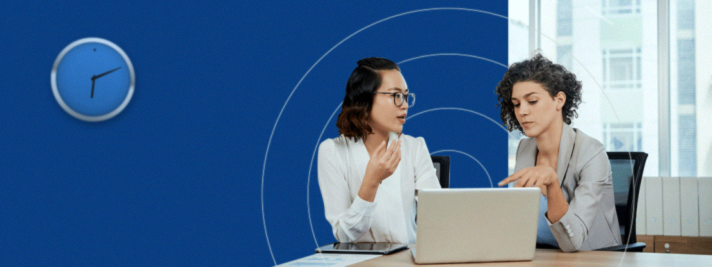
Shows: 6:11
